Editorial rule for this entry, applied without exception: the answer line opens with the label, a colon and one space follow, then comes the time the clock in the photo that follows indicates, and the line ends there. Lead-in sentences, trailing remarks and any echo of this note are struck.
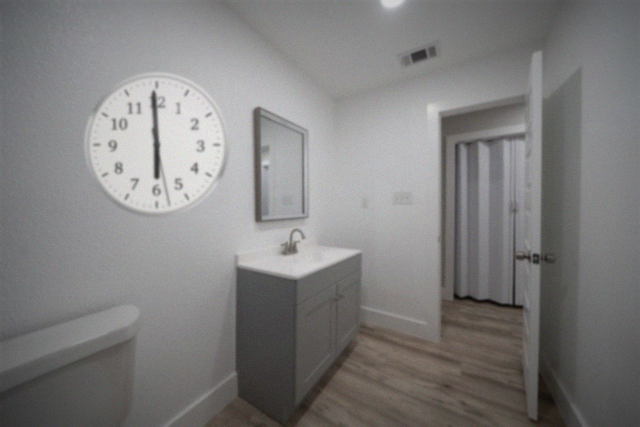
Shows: 5:59:28
